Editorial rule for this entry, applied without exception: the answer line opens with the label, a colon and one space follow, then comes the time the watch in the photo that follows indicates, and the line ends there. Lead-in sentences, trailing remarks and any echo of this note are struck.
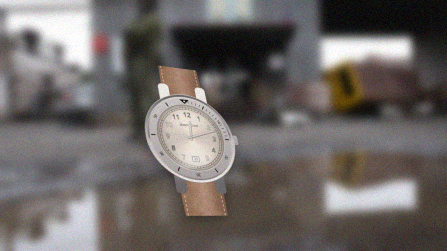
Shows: 12:12
